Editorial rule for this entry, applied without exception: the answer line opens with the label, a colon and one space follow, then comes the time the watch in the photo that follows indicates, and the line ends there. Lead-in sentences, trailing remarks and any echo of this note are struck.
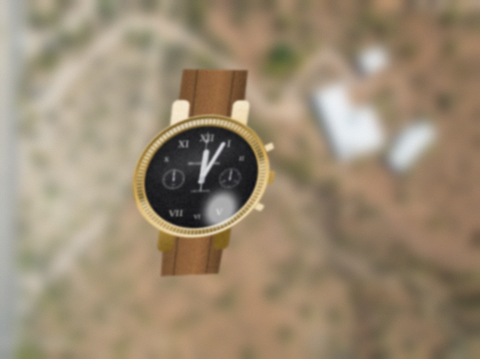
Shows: 12:04
